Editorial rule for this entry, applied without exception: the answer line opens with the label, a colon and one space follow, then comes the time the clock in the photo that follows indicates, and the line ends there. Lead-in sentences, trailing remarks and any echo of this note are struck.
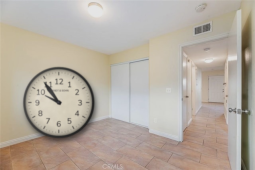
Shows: 9:54
